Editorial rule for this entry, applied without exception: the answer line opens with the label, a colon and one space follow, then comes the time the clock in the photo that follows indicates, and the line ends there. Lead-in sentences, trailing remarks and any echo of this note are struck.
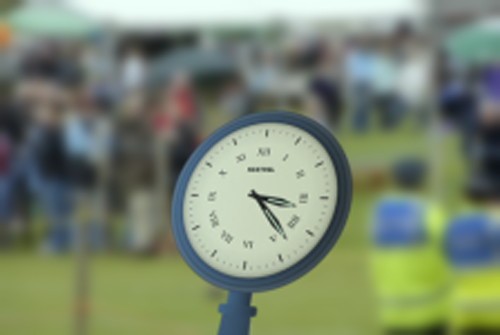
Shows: 3:23
